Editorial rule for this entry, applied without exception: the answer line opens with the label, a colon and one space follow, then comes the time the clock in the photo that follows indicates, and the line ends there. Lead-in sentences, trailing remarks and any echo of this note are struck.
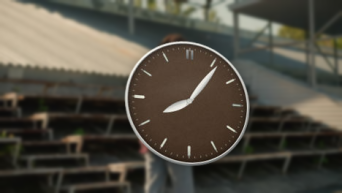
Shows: 8:06
